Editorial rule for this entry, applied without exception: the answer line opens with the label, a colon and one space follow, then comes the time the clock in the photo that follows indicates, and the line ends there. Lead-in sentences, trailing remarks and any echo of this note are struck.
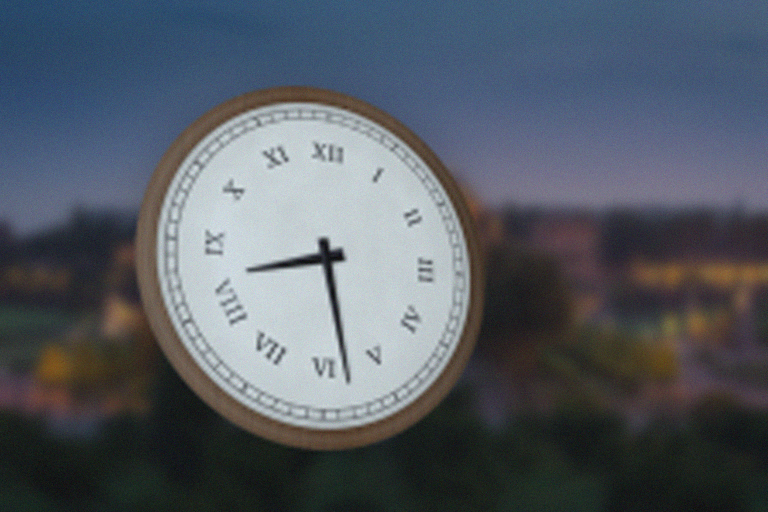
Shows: 8:28
